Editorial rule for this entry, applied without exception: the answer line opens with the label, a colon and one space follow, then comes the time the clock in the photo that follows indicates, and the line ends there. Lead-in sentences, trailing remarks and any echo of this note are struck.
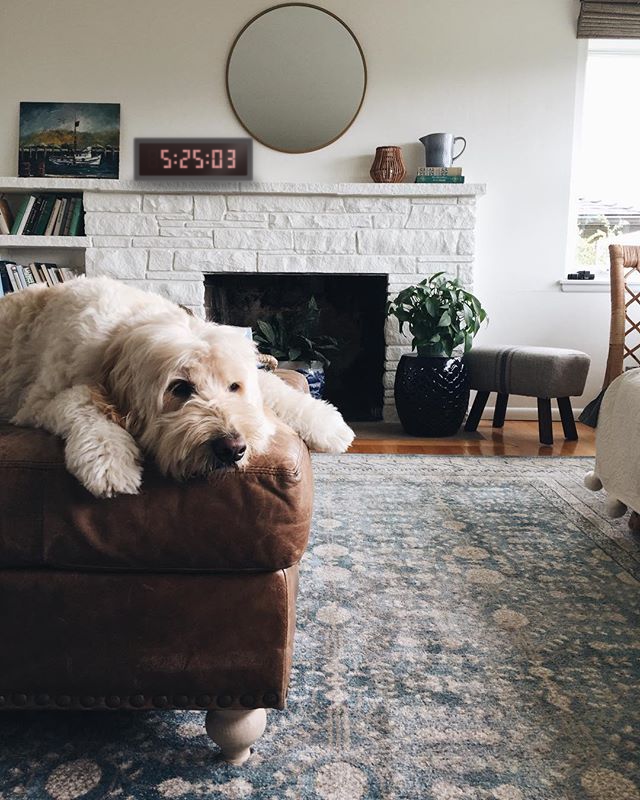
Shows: 5:25:03
